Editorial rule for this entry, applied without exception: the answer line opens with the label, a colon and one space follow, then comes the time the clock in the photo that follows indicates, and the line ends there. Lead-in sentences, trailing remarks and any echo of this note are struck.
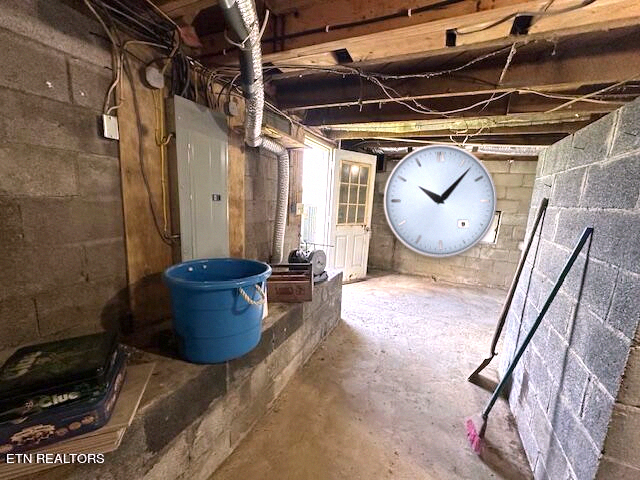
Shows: 10:07
